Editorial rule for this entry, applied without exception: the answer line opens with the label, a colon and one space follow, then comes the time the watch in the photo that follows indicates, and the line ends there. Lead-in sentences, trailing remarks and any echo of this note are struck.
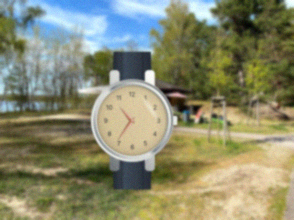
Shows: 10:36
